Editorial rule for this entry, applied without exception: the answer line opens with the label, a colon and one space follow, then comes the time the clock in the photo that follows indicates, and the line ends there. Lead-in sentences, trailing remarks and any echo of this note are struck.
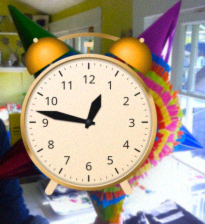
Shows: 12:47
